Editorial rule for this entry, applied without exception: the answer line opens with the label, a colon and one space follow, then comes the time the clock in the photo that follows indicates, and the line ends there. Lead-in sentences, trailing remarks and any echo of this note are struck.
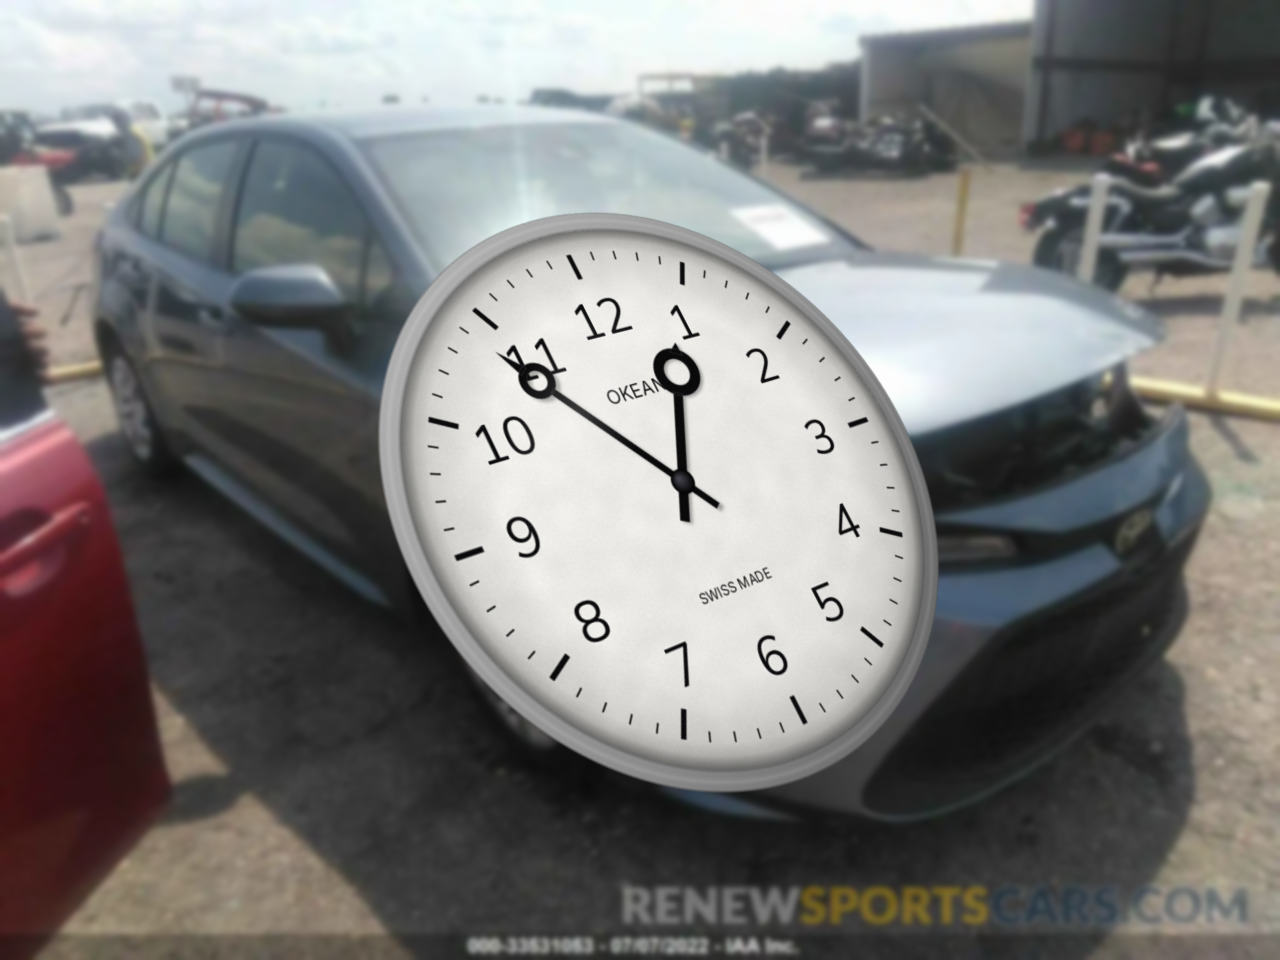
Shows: 12:54
